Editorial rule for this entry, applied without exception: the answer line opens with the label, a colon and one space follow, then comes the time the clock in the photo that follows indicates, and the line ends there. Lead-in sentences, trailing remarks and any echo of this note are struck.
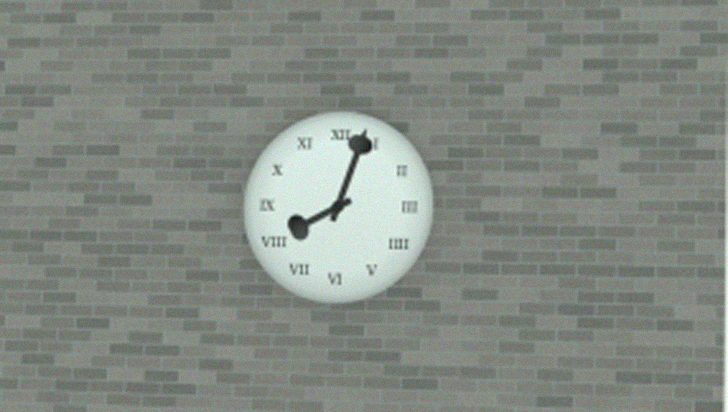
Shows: 8:03
